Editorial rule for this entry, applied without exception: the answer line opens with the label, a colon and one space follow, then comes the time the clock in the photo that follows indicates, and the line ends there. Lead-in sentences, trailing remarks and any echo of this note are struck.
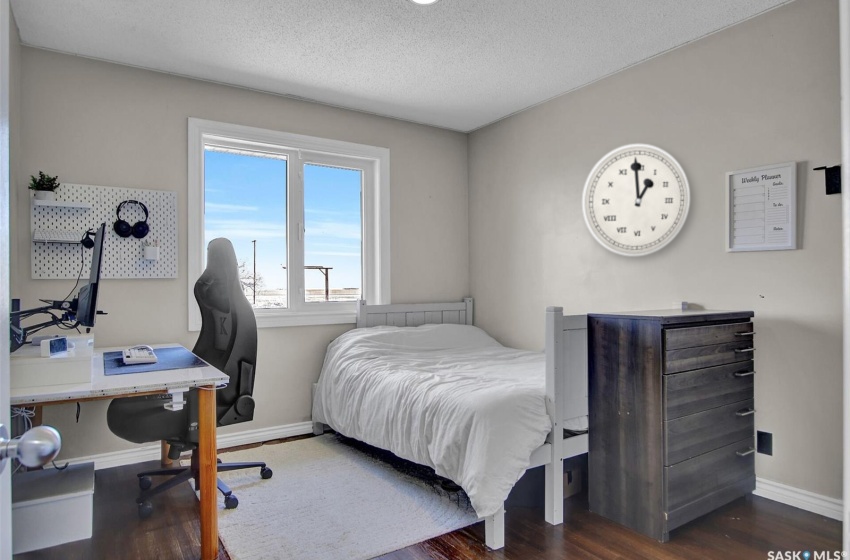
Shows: 12:59
